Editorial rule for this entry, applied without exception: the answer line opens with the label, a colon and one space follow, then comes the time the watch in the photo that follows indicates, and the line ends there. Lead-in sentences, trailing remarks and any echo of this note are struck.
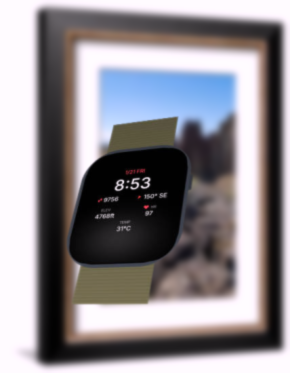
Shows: 8:53
